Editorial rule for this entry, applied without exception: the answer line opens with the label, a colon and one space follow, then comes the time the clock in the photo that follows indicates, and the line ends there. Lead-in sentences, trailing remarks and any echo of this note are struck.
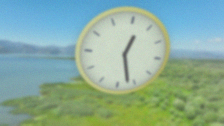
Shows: 12:27
